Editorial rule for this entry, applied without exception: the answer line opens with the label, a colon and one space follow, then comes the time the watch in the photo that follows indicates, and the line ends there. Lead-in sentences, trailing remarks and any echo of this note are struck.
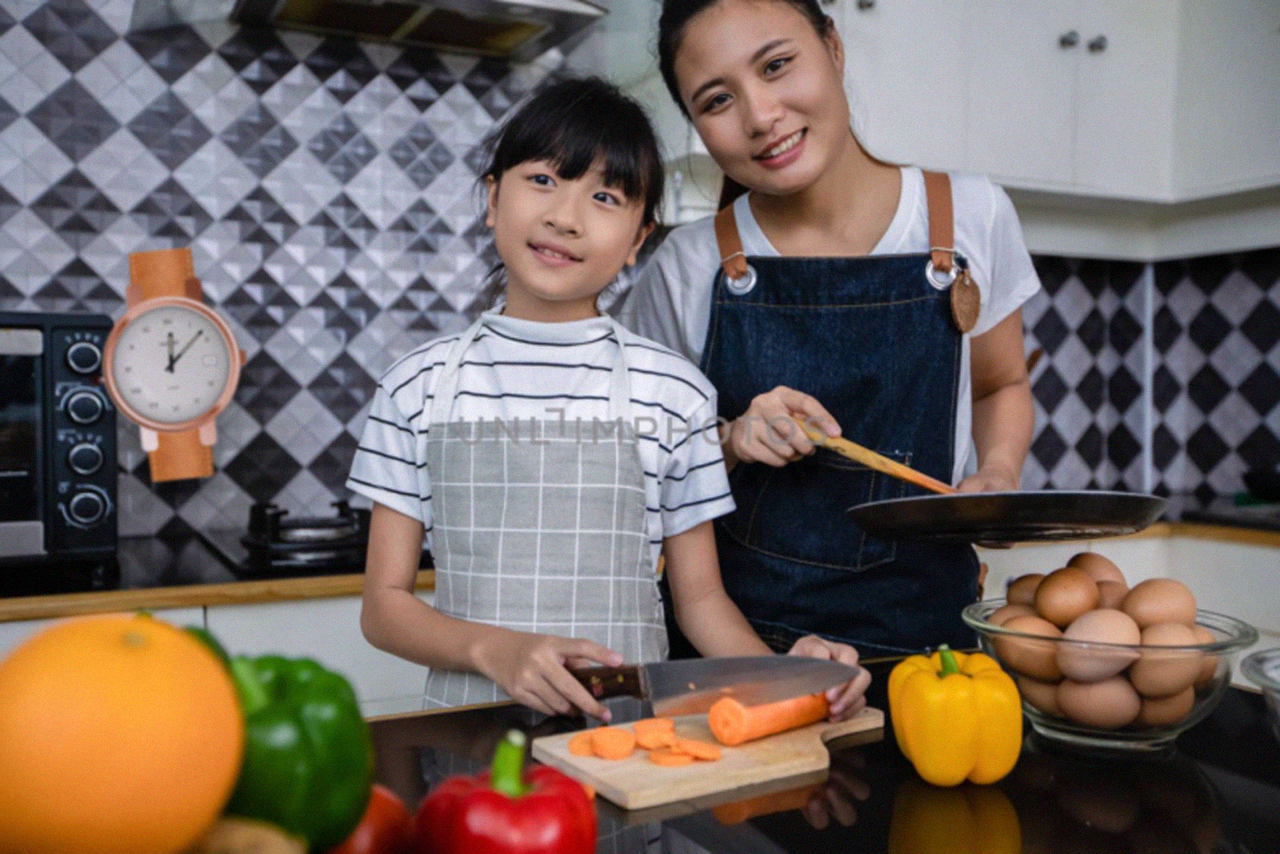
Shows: 12:08
